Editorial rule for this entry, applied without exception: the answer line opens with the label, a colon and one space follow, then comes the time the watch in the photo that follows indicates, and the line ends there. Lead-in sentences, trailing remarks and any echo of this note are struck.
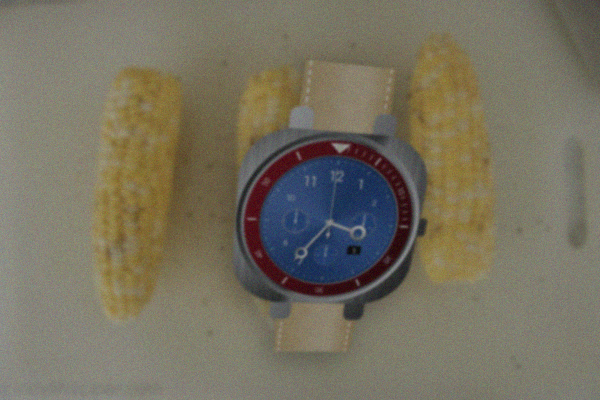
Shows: 3:36
